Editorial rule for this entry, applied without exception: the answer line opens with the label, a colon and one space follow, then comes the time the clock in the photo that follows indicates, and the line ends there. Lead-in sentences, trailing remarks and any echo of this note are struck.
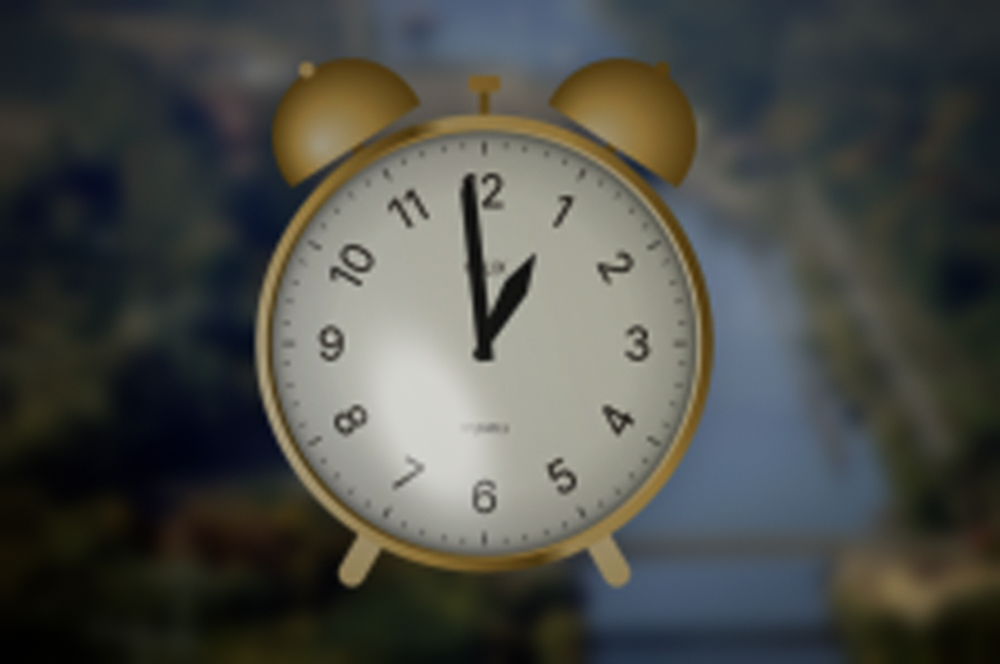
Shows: 12:59
